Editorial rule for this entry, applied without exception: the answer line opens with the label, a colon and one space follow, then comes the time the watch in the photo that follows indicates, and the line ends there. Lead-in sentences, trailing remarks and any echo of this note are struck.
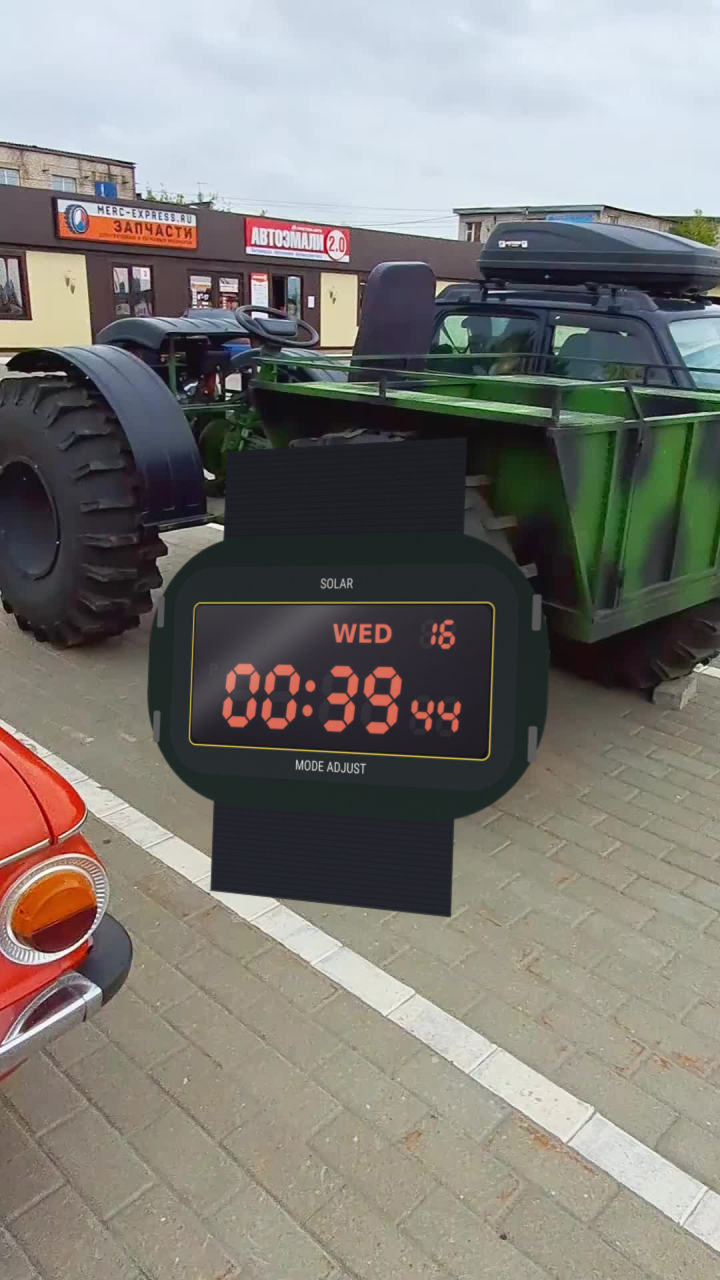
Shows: 0:39:44
